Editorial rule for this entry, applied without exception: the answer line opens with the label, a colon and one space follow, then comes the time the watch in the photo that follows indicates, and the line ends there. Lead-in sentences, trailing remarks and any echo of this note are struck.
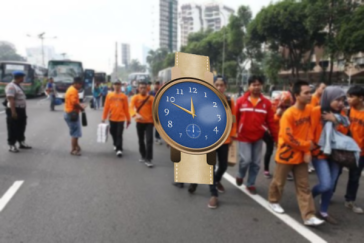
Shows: 11:49
